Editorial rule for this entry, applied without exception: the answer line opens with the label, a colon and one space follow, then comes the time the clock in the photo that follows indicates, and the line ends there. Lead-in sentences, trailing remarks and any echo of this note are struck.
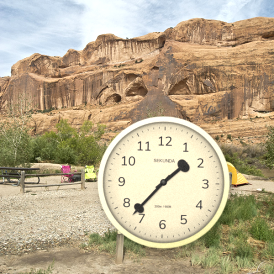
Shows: 1:37
